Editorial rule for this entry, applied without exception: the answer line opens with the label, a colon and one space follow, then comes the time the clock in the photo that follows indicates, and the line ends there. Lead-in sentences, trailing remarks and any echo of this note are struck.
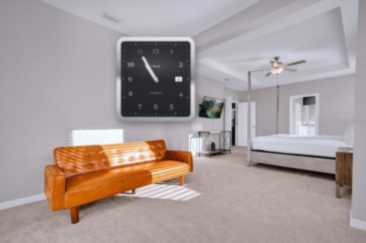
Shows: 10:55
